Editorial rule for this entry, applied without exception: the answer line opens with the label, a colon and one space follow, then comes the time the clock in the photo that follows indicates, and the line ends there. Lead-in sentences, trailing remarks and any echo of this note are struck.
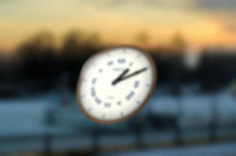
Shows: 1:10
